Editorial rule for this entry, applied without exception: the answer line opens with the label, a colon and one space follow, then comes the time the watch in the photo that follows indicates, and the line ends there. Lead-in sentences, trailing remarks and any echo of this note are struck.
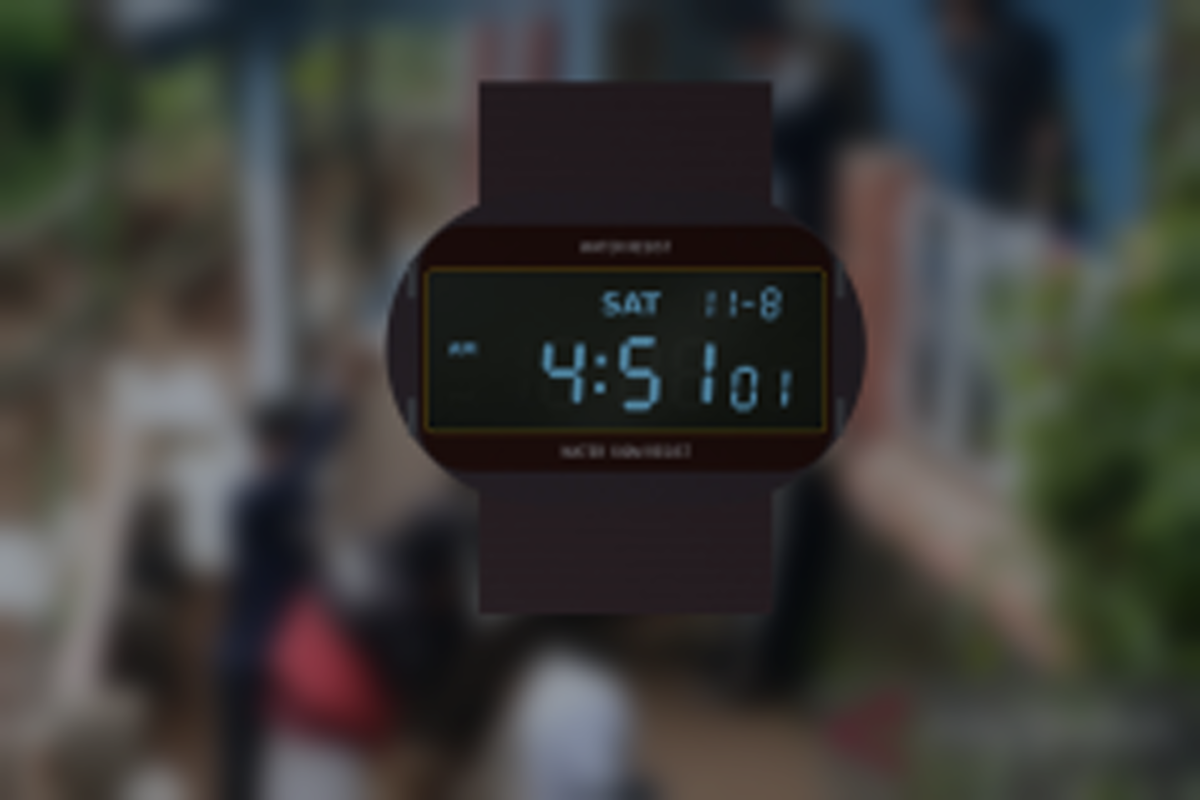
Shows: 4:51:01
